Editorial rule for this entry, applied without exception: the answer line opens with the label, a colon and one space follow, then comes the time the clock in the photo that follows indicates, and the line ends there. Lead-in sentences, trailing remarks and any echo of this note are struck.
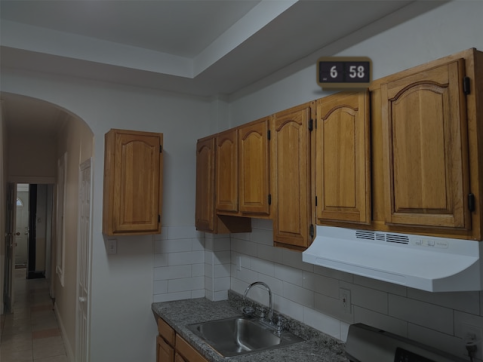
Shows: 6:58
